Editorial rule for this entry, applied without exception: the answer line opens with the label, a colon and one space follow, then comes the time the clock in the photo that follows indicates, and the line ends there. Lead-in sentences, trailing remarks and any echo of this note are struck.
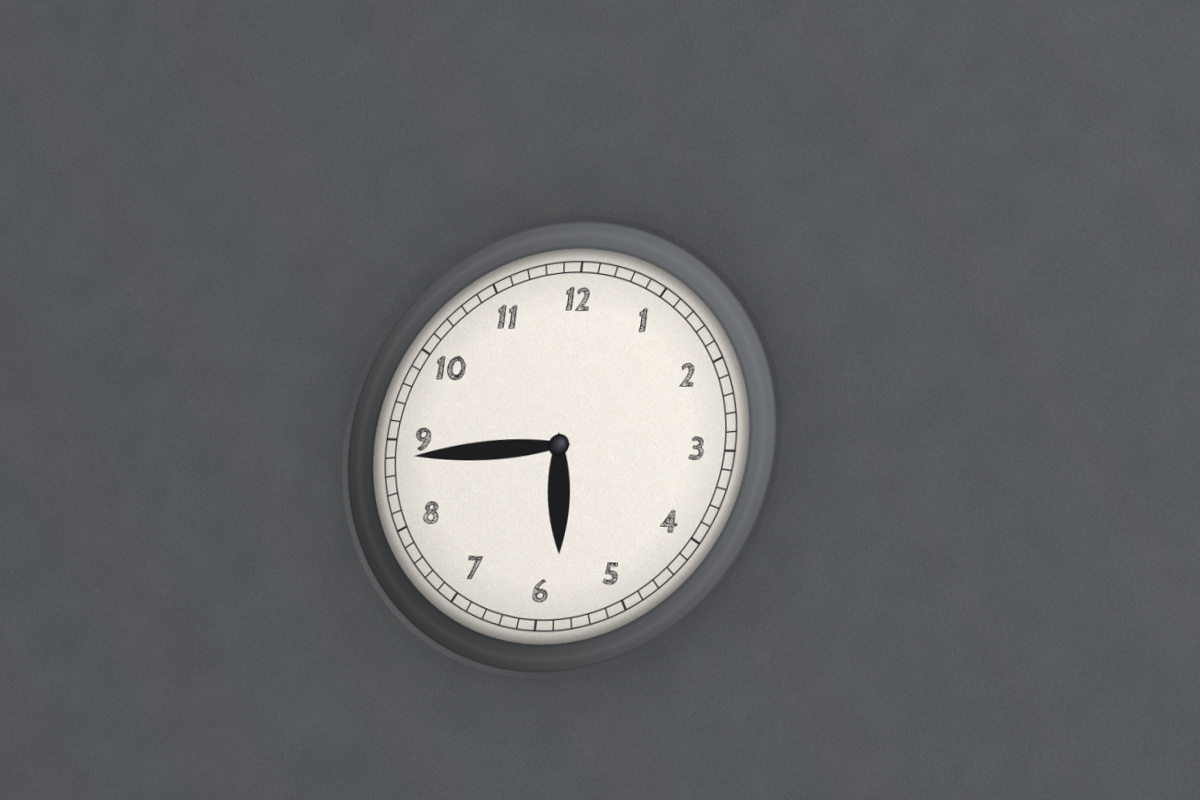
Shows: 5:44
